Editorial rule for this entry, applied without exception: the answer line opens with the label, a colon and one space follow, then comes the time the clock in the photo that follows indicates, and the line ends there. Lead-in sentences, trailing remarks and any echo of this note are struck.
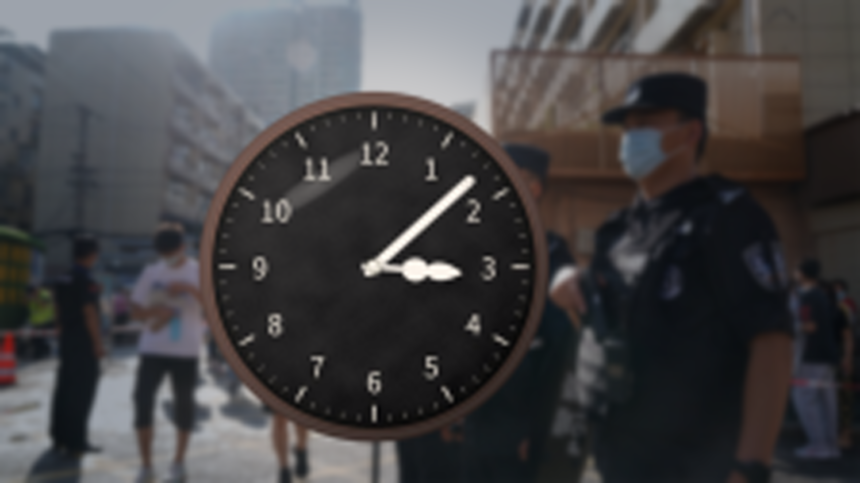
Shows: 3:08
